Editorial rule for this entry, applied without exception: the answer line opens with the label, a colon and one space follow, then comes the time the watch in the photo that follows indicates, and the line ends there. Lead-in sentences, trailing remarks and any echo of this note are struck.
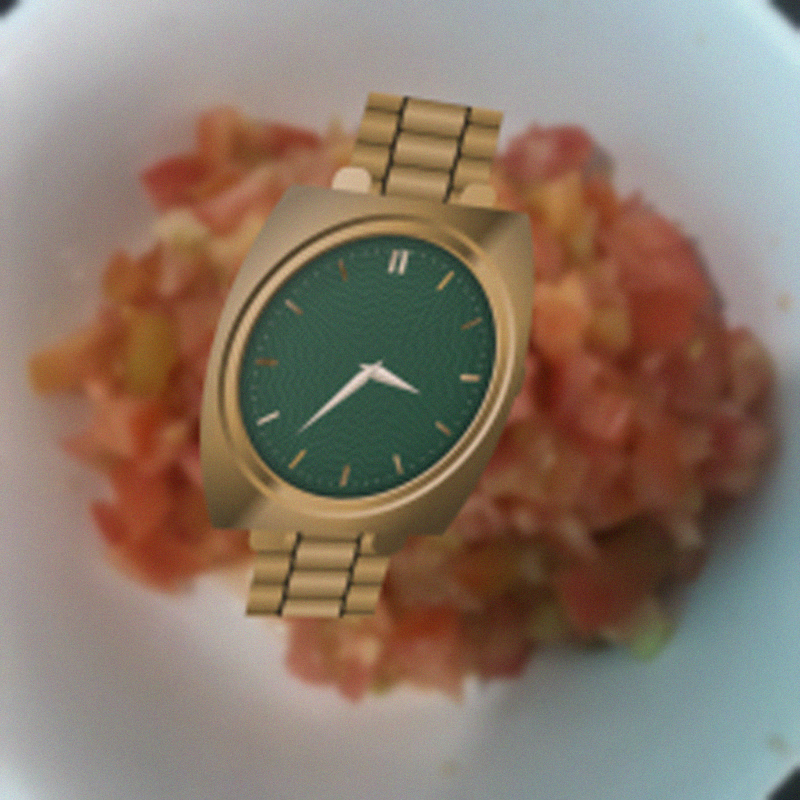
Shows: 3:37
